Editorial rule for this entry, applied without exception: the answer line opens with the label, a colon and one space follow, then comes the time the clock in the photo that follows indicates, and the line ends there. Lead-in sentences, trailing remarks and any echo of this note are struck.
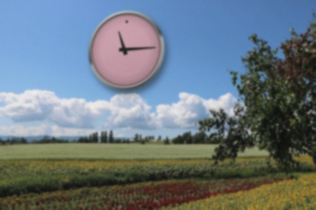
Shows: 11:14
